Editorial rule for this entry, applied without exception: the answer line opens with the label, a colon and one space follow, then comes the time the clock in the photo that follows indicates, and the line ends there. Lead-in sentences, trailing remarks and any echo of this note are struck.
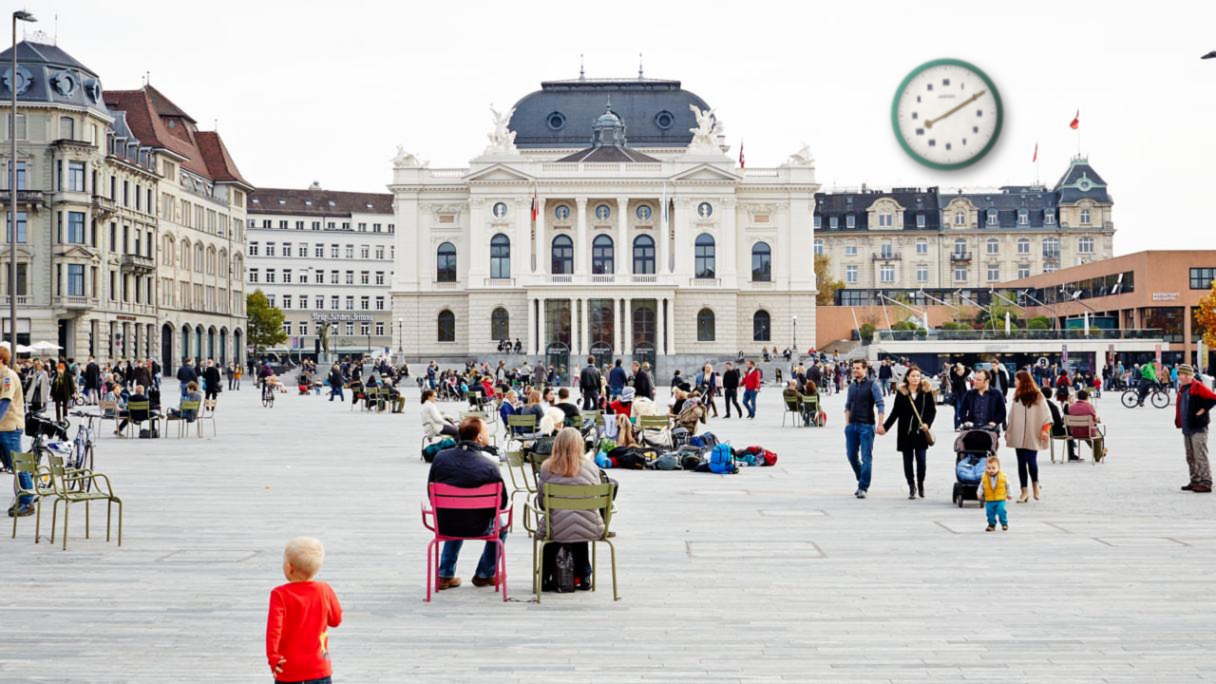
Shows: 8:10
